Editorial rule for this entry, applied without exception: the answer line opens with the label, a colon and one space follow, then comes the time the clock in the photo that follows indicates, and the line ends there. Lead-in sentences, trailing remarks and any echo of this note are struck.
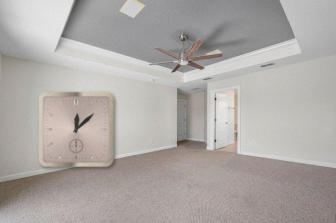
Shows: 12:08
